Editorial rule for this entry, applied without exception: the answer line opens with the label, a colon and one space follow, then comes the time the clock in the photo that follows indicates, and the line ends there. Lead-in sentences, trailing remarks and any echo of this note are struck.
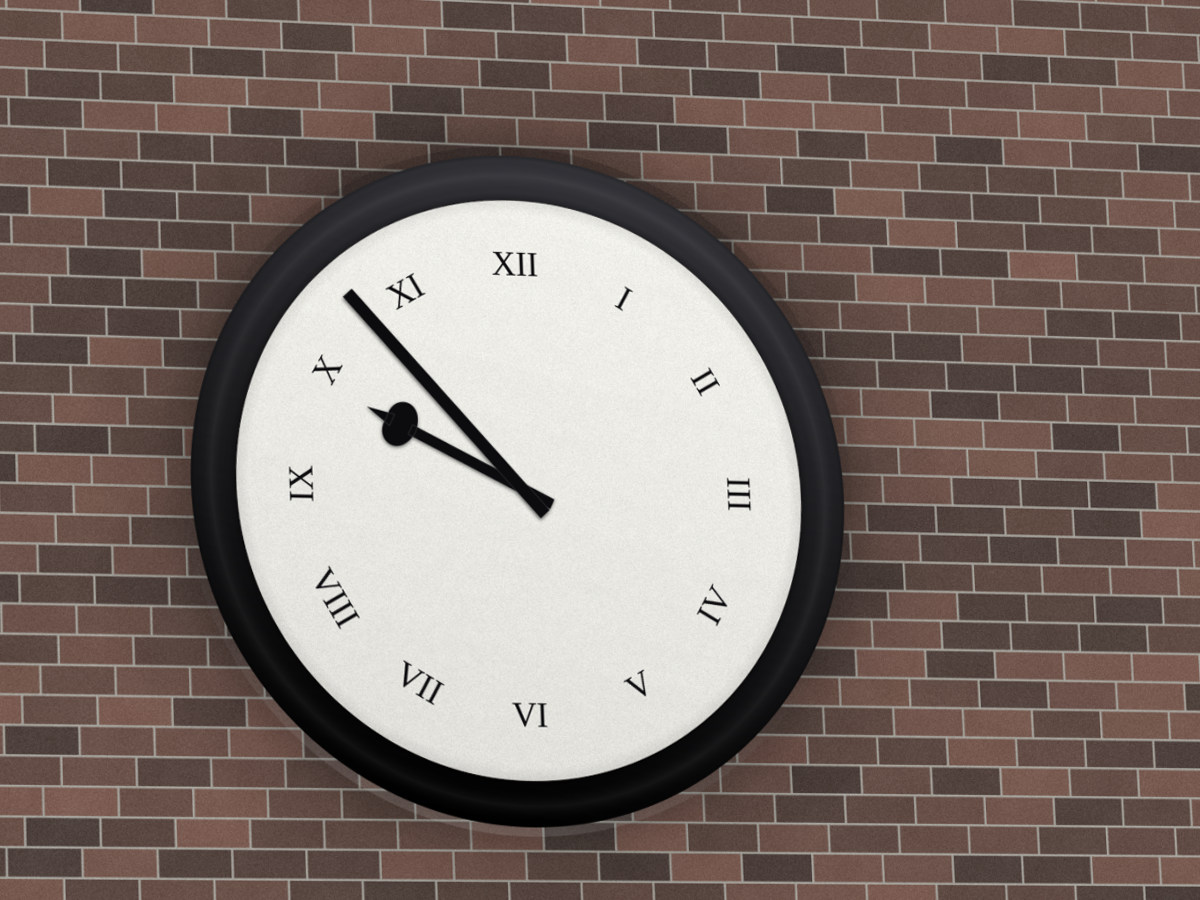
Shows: 9:53
